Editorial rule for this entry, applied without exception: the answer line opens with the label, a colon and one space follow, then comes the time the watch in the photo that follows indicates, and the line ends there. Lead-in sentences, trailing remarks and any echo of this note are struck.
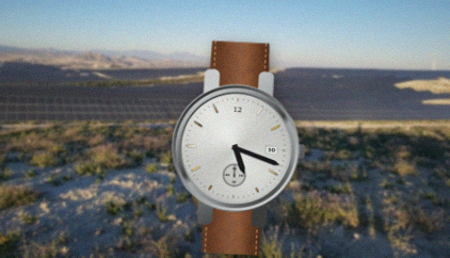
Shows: 5:18
